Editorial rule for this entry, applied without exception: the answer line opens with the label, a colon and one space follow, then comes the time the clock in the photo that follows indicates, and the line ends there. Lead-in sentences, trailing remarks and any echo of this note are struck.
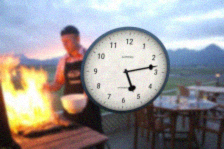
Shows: 5:13
